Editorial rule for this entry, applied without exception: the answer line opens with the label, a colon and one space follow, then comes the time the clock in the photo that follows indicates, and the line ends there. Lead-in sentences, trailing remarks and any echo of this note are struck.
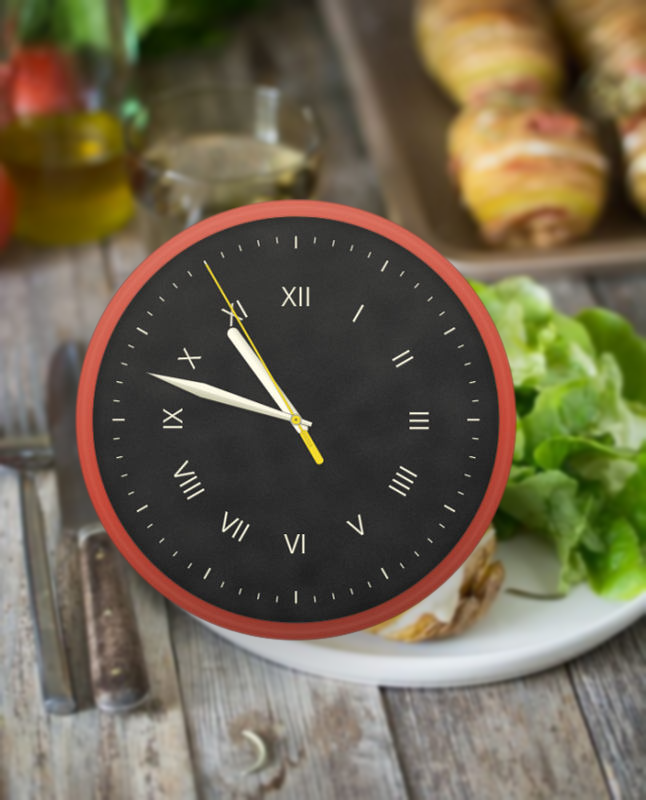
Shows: 10:47:55
